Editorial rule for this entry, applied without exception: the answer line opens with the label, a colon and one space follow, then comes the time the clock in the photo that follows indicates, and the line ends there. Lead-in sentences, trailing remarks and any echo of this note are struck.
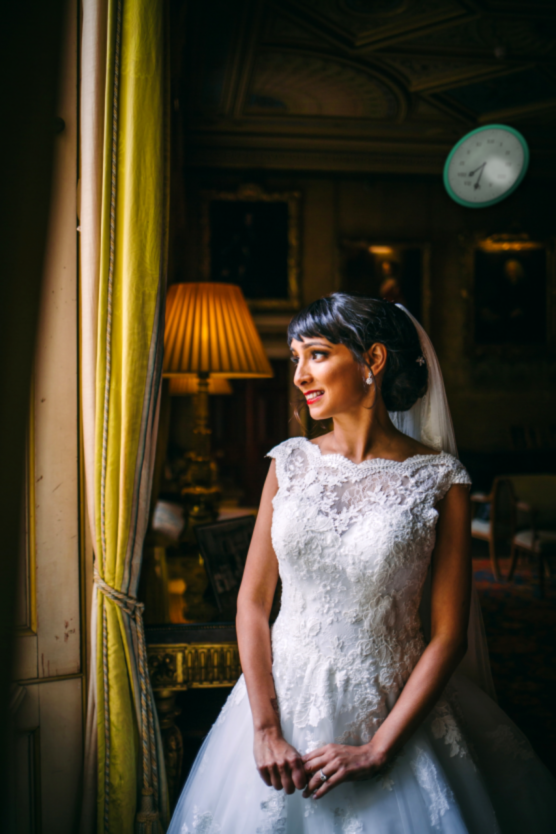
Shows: 7:31
